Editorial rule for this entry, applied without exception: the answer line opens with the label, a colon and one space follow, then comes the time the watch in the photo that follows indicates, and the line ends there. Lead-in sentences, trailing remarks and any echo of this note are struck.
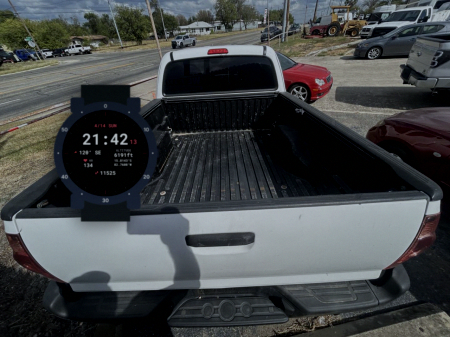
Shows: 21:42
